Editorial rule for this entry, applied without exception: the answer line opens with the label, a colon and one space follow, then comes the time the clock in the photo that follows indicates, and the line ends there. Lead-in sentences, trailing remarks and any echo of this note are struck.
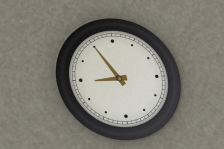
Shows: 8:55
